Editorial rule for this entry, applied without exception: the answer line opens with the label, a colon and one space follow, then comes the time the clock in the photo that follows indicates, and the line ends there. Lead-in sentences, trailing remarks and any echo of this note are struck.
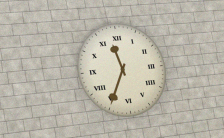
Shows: 11:35
